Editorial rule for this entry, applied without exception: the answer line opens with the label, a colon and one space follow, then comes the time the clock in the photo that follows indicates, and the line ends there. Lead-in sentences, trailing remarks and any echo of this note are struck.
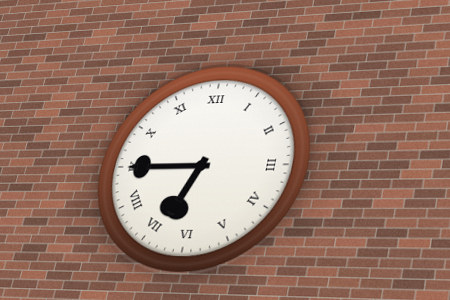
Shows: 6:45
